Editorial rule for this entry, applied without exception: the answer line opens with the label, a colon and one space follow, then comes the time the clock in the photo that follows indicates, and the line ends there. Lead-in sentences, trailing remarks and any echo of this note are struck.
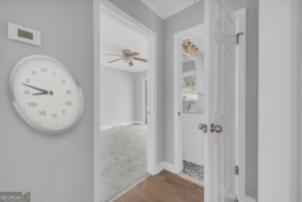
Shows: 8:48
